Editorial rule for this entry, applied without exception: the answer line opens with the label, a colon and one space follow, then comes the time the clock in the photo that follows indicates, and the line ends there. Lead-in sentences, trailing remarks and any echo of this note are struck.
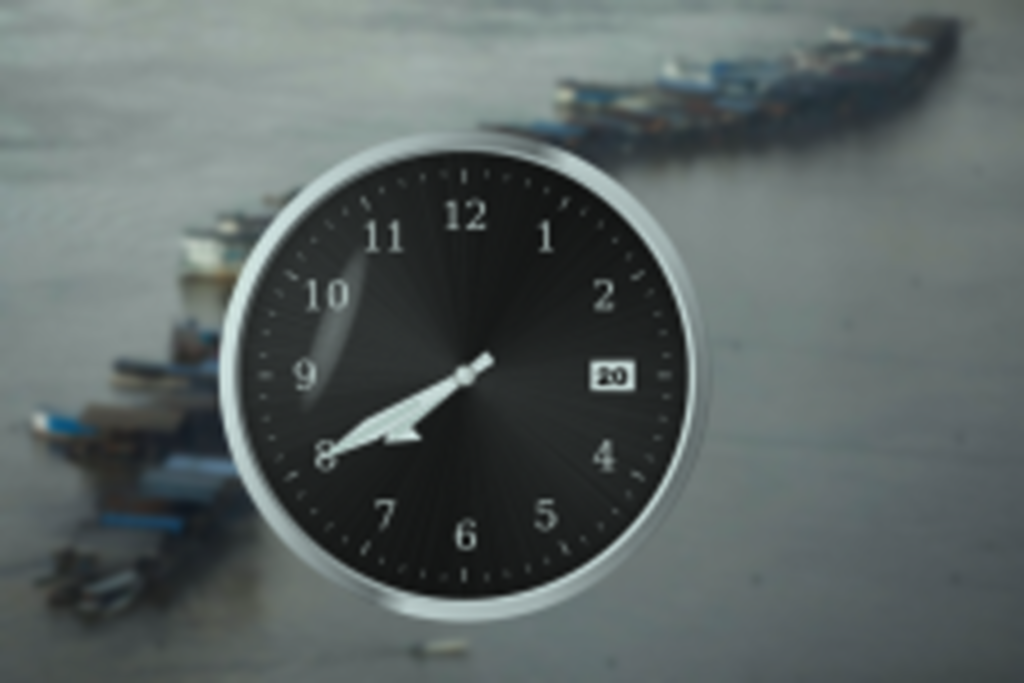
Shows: 7:40
